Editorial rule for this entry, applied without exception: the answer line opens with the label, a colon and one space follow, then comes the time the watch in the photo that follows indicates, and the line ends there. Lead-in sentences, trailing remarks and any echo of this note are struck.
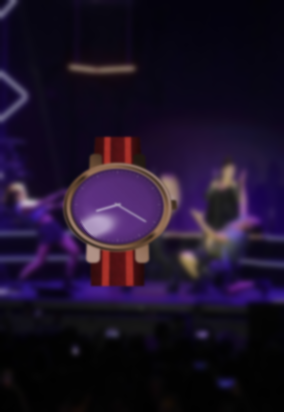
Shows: 8:21
